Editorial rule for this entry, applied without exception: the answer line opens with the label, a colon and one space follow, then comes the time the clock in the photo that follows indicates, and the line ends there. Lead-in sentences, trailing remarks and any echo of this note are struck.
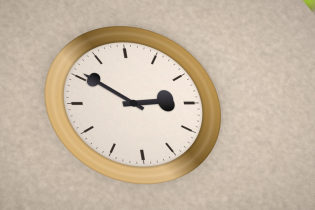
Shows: 2:51
